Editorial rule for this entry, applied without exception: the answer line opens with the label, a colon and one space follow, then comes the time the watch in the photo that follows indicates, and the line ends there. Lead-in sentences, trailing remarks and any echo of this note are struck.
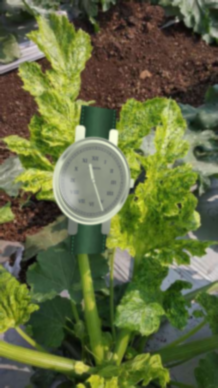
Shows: 11:26
